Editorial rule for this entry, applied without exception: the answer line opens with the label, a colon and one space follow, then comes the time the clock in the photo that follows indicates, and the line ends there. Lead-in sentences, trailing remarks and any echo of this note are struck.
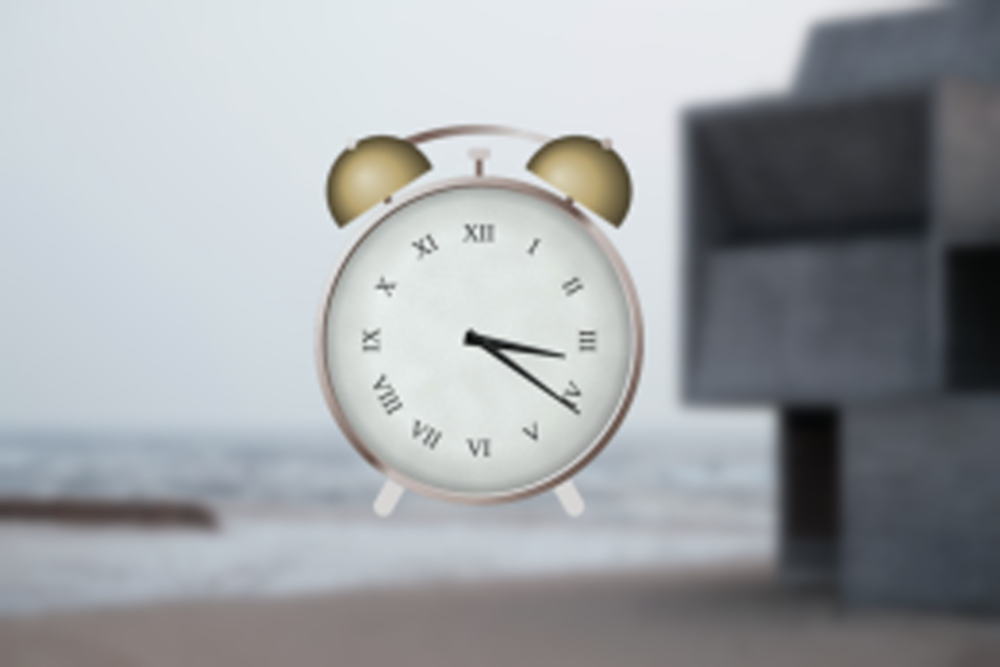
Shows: 3:21
